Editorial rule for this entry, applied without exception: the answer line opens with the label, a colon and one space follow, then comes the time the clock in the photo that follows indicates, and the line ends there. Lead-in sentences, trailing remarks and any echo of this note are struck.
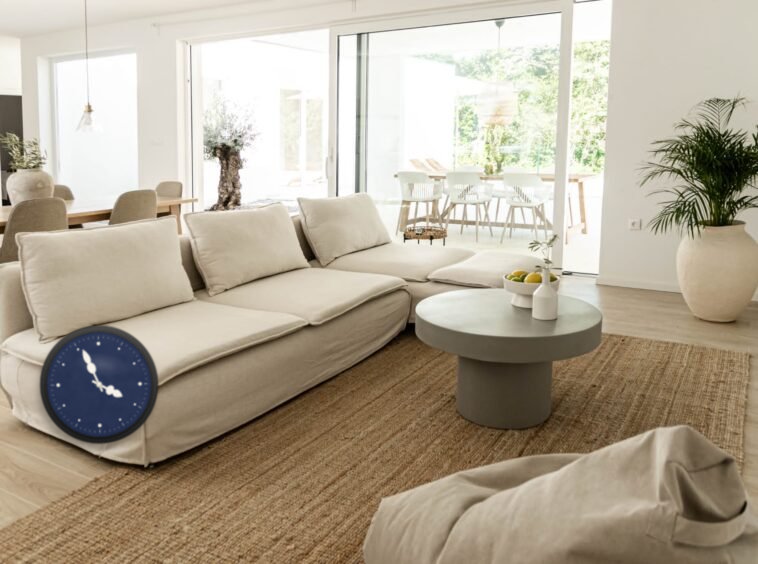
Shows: 3:56
